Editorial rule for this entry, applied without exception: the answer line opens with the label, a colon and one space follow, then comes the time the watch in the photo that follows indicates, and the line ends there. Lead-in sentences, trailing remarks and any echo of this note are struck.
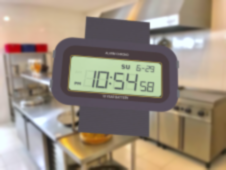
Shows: 10:54:58
